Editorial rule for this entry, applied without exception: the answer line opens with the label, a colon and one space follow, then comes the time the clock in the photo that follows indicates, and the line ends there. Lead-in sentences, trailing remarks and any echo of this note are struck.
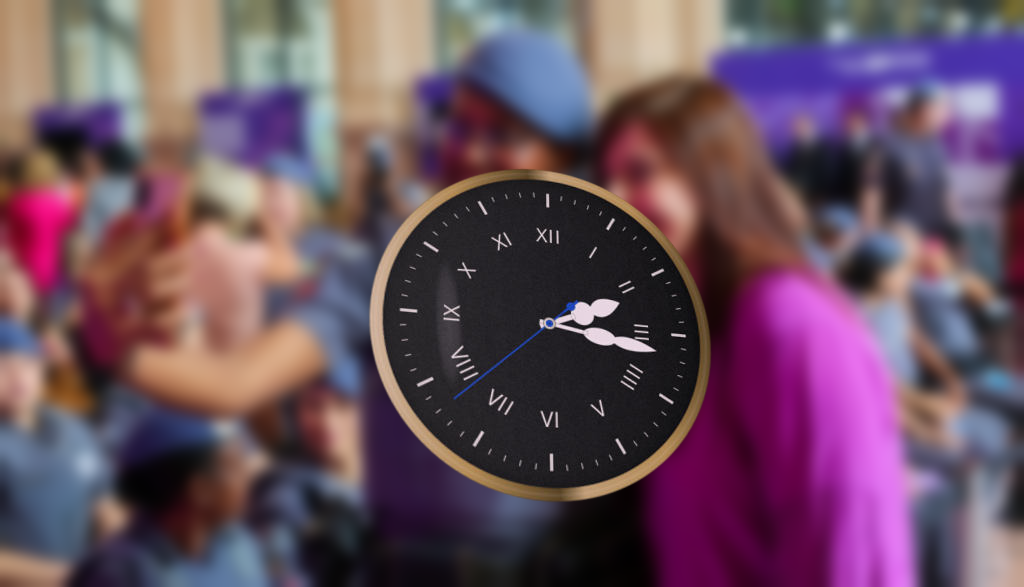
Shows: 2:16:38
